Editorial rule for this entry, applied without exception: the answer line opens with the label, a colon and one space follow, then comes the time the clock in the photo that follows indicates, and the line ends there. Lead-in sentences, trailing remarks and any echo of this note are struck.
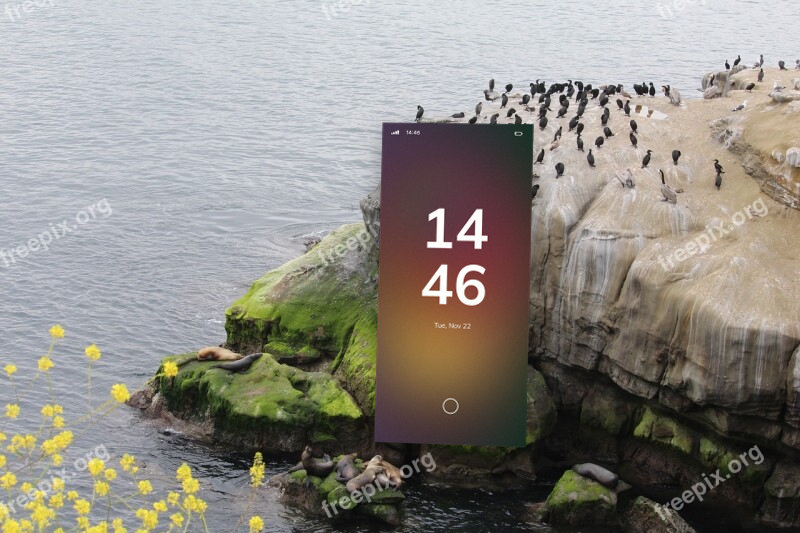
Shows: 14:46
